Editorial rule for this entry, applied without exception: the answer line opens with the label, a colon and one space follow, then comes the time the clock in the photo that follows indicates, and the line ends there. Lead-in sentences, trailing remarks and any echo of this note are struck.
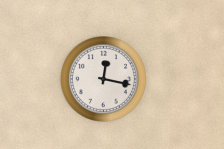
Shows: 12:17
